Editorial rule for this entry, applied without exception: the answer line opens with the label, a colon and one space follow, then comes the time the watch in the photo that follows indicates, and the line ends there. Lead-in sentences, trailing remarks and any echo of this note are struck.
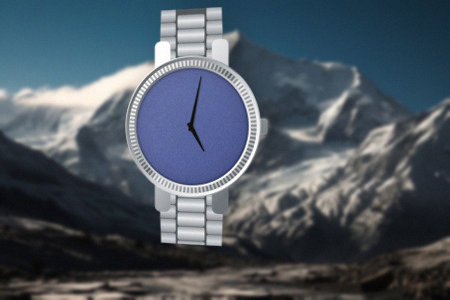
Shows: 5:02
